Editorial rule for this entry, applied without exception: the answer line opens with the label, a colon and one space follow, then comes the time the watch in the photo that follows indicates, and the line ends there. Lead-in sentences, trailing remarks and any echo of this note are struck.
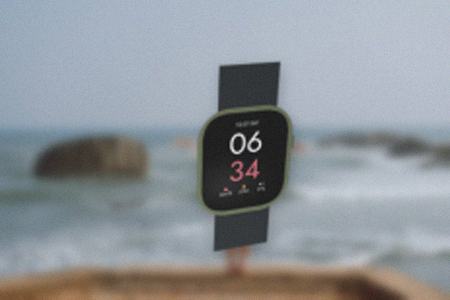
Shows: 6:34
